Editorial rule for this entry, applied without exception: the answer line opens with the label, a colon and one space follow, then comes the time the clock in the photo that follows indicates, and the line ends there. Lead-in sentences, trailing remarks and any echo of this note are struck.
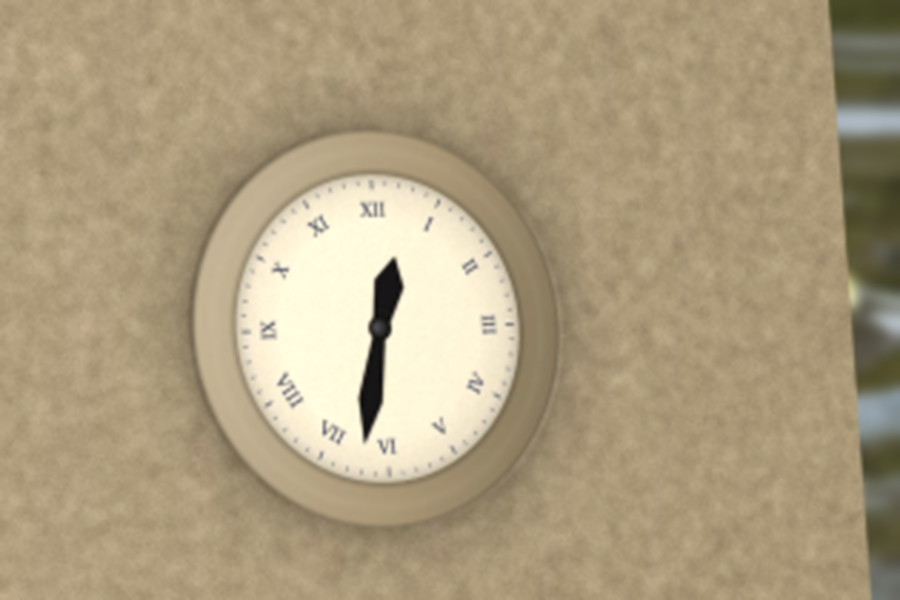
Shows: 12:32
